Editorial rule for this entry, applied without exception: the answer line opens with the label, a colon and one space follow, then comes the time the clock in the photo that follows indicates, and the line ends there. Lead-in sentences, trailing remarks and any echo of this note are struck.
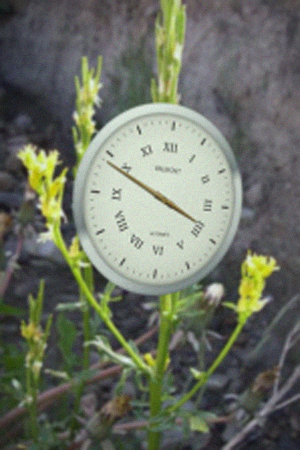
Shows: 3:49
